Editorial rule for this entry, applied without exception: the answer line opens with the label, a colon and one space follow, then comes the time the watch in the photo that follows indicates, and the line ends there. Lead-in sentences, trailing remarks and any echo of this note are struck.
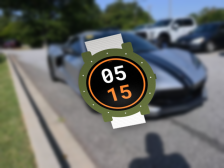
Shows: 5:15
